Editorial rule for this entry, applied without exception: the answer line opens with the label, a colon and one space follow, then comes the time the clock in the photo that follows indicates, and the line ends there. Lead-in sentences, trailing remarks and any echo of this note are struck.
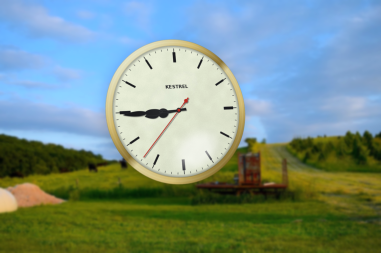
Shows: 8:44:37
